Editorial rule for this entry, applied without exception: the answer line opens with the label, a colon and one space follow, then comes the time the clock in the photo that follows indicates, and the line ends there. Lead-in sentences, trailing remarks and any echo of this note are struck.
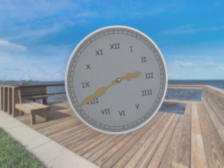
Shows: 2:41
